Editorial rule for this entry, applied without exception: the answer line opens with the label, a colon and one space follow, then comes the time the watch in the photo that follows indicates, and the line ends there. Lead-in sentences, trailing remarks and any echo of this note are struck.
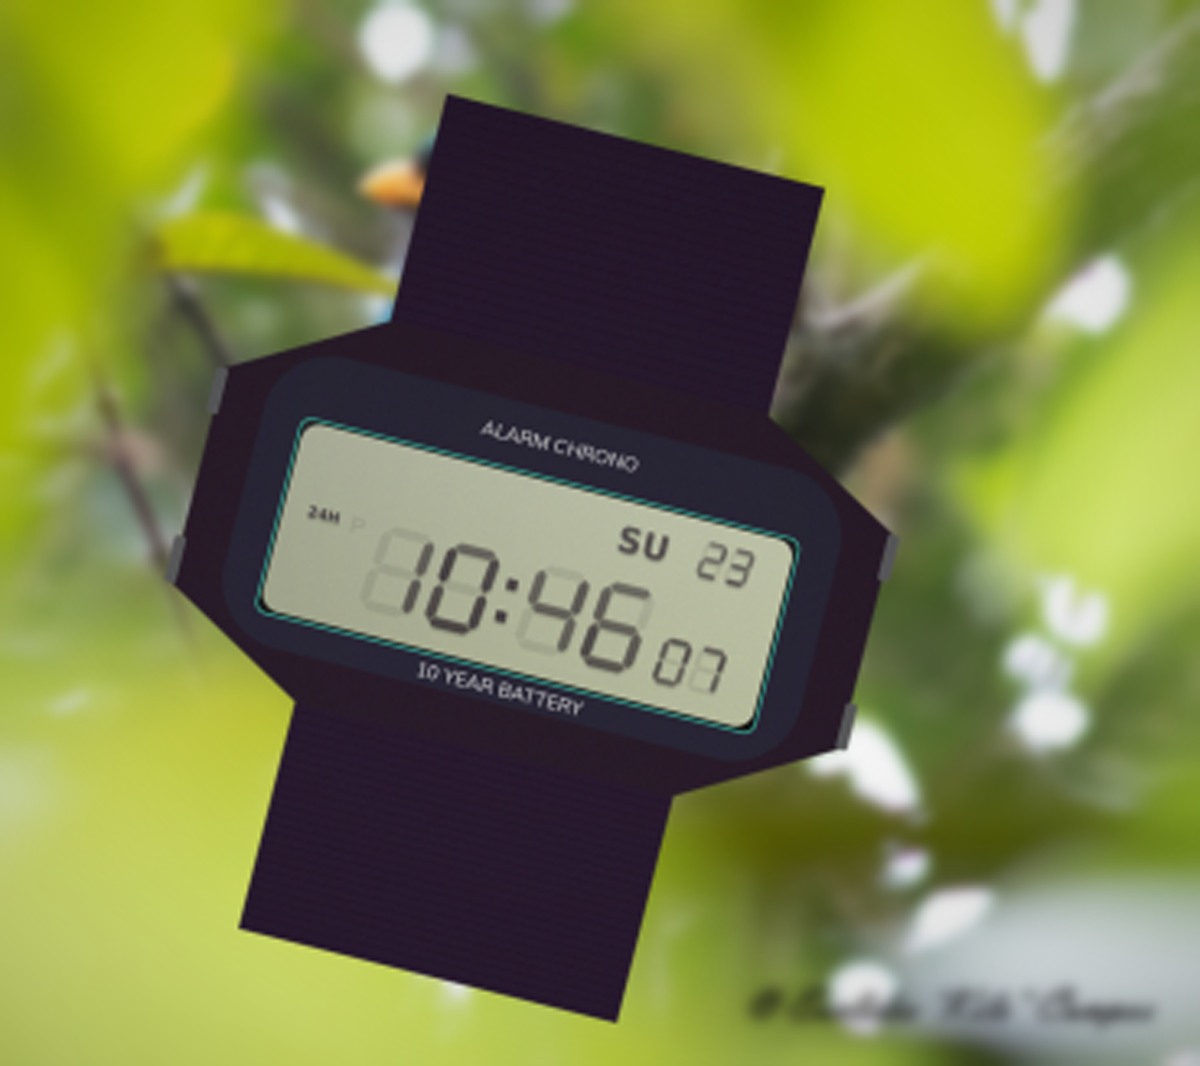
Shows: 10:46:07
